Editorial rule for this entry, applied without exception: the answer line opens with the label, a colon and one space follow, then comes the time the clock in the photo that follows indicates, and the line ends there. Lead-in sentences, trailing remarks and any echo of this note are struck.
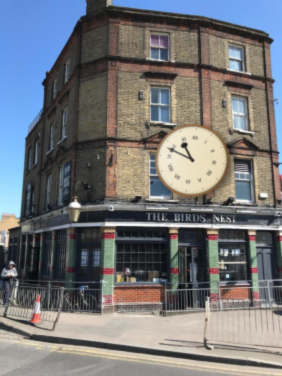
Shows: 10:48
